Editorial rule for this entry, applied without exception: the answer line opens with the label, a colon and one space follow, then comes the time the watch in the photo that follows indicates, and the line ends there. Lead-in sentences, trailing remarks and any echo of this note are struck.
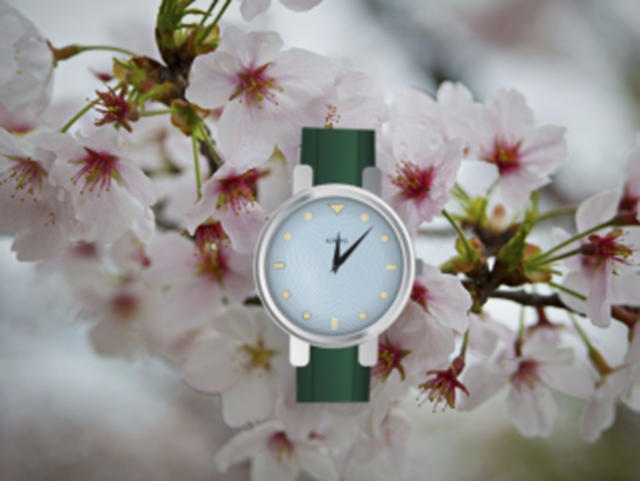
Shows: 12:07
